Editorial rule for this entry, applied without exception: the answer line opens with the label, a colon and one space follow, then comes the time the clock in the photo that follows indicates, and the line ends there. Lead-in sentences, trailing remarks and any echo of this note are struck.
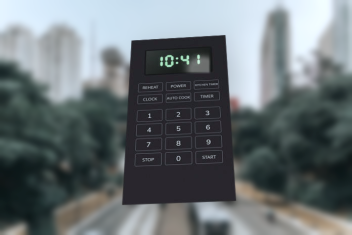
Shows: 10:41
